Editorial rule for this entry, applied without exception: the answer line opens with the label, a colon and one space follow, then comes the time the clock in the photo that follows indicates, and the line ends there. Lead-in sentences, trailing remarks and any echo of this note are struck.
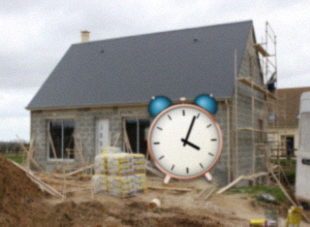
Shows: 4:04
